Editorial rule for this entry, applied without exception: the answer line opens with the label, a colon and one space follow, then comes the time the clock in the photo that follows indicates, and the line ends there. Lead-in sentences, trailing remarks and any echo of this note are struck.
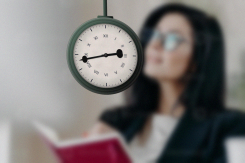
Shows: 2:43
